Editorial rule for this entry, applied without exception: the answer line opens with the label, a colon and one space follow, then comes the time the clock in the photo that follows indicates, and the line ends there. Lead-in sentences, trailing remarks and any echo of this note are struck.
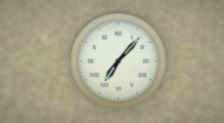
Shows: 7:07
